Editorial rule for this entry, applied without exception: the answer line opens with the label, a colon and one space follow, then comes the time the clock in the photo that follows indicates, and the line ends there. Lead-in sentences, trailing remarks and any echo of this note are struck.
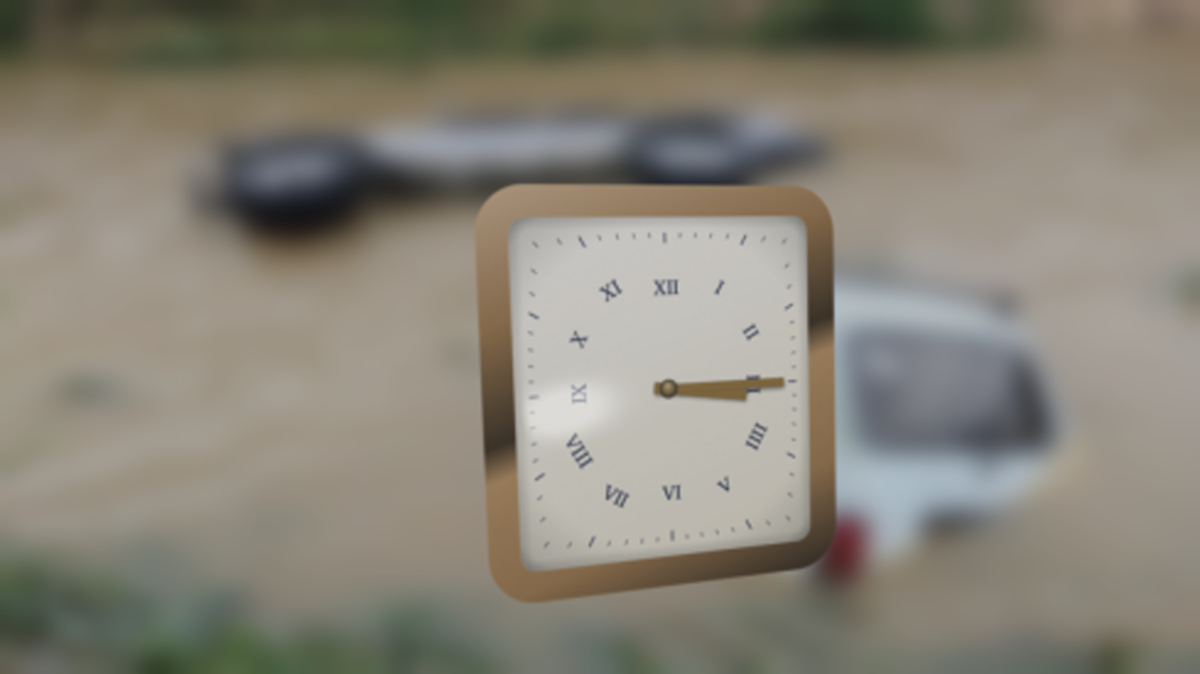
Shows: 3:15
